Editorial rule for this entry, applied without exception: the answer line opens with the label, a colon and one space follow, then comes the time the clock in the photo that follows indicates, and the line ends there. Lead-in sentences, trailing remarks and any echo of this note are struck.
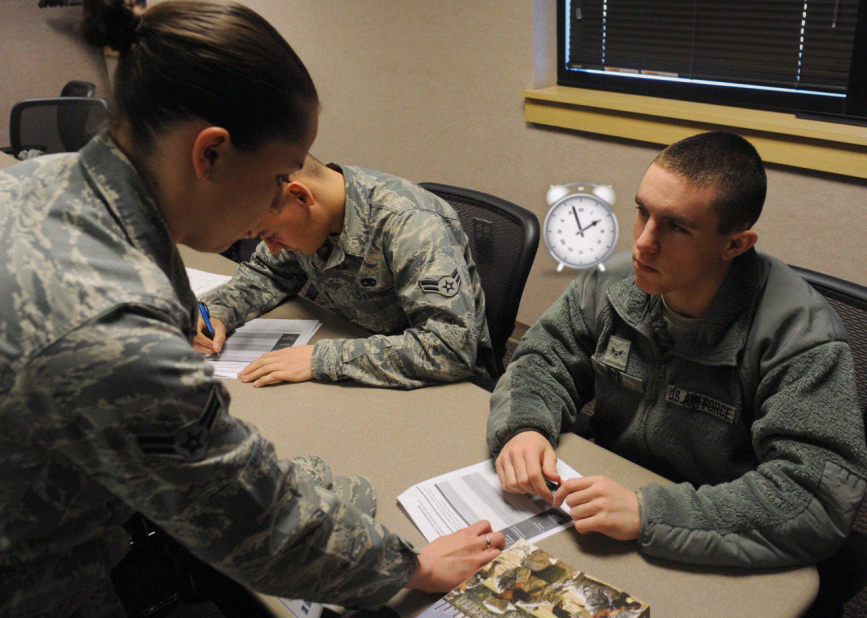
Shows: 1:57
